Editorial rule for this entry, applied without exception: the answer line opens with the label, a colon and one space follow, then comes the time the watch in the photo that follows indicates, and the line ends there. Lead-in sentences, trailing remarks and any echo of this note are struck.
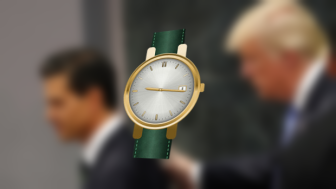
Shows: 9:16
